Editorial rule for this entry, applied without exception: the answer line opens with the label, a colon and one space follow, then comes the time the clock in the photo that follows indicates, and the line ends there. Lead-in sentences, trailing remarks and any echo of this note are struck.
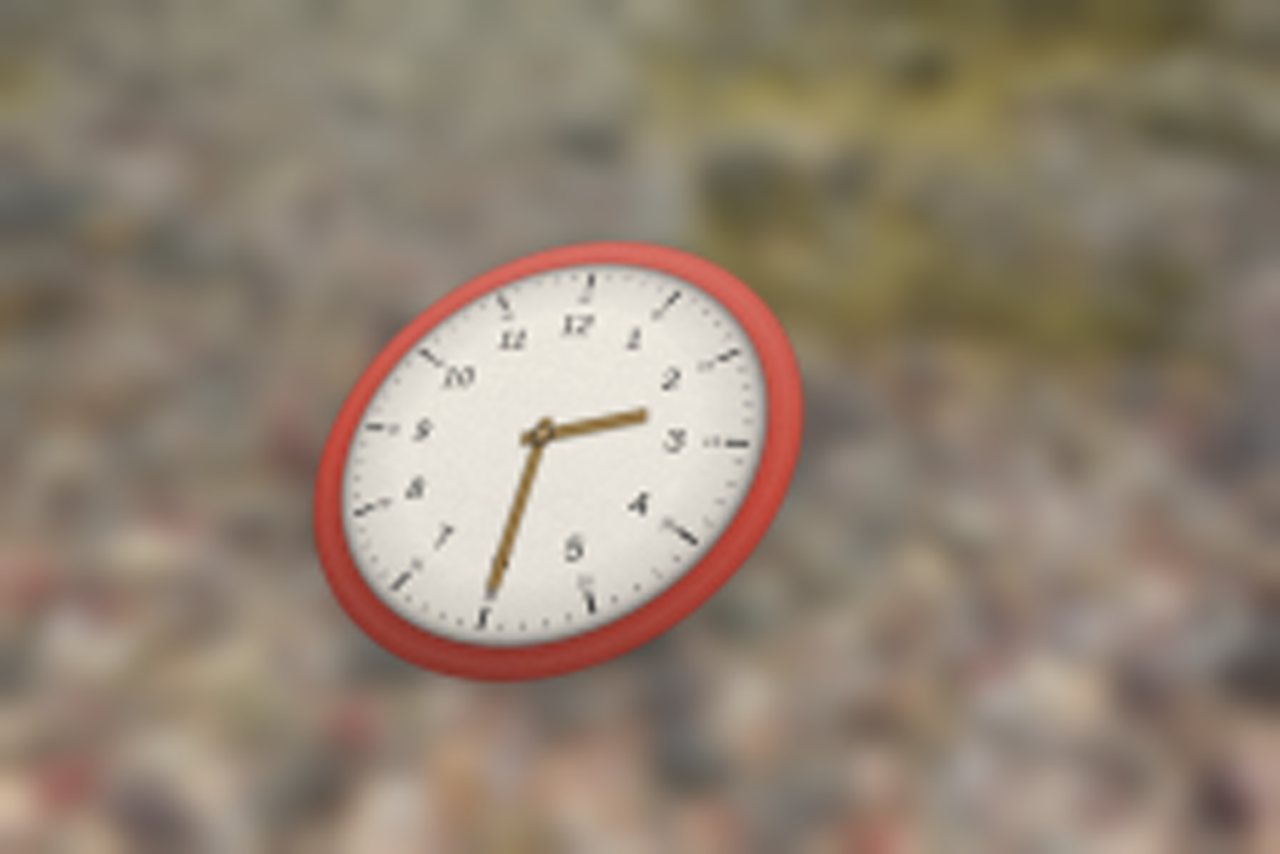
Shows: 2:30
